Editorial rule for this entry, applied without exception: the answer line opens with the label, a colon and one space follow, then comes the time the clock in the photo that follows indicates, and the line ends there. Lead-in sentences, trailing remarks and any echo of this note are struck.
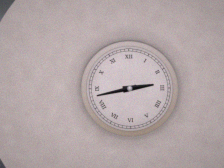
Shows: 2:43
